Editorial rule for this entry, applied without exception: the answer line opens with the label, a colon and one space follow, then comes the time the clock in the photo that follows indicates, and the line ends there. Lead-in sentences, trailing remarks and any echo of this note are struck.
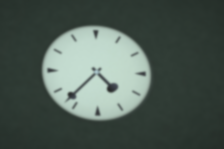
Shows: 4:37
